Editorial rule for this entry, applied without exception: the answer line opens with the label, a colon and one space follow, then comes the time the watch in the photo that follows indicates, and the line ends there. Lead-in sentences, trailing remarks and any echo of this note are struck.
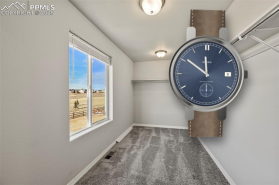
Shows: 11:51
